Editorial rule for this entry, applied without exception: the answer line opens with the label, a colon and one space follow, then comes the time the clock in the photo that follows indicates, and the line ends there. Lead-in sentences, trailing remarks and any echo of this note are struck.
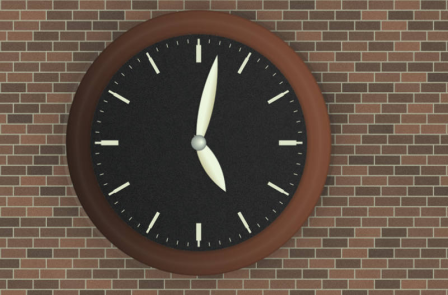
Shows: 5:02
